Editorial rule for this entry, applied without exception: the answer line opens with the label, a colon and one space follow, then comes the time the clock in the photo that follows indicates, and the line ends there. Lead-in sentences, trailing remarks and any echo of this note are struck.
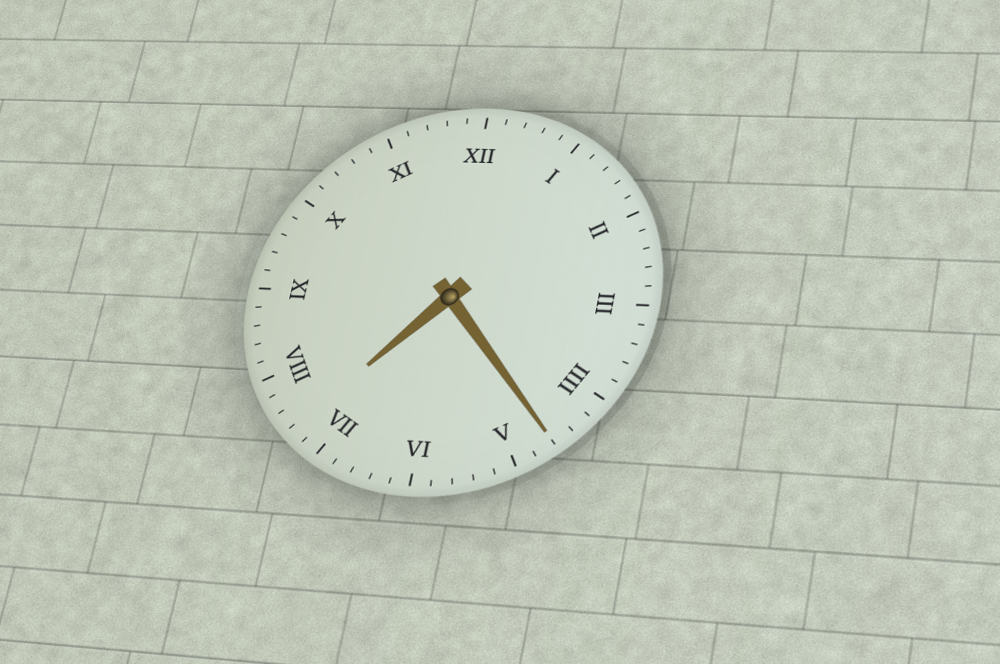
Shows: 7:23
